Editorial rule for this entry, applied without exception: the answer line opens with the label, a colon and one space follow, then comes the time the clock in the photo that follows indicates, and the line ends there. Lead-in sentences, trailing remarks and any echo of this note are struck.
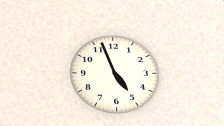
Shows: 4:57
